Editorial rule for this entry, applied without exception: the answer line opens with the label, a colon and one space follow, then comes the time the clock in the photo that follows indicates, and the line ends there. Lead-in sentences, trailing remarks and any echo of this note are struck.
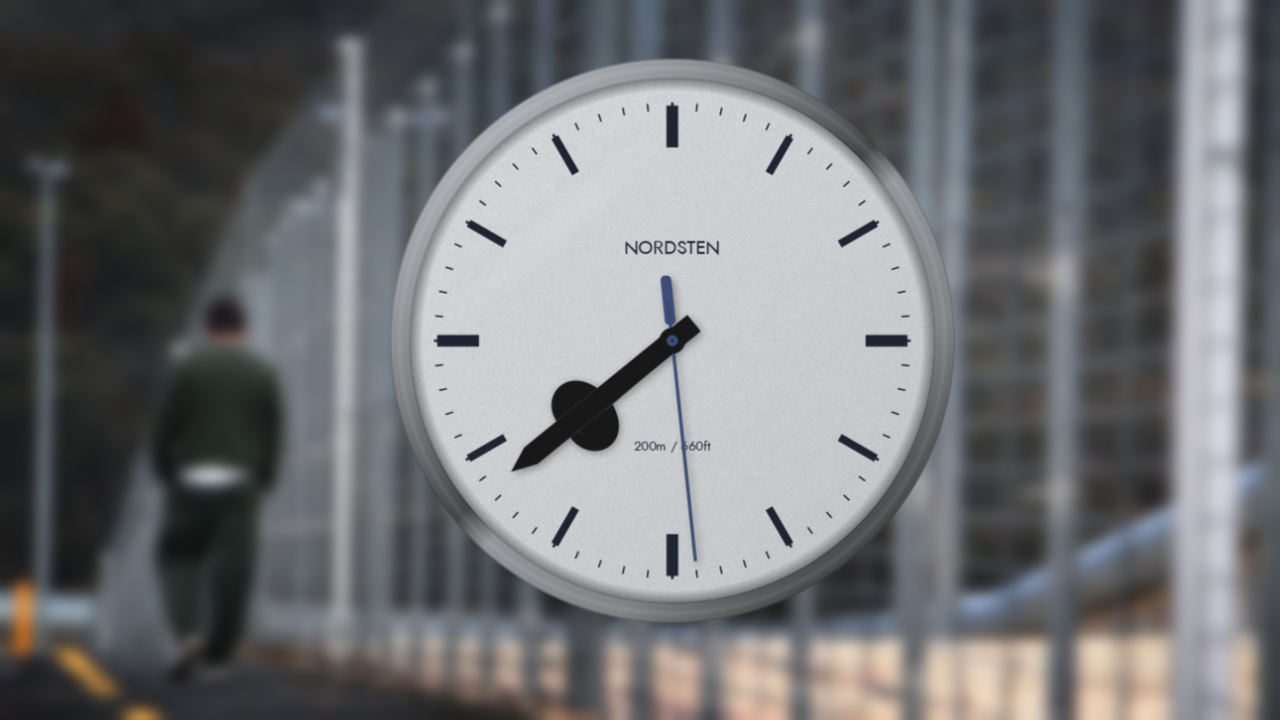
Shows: 7:38:29
